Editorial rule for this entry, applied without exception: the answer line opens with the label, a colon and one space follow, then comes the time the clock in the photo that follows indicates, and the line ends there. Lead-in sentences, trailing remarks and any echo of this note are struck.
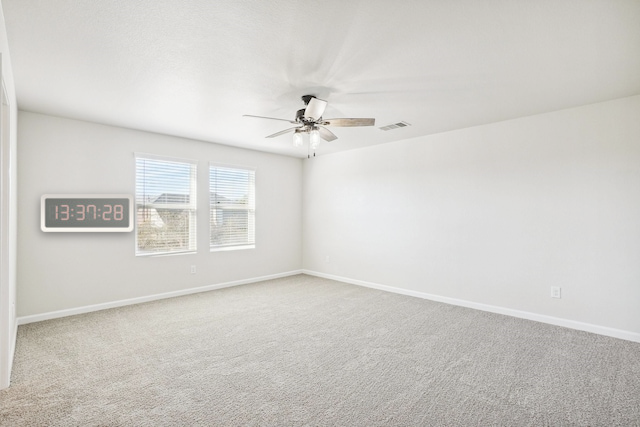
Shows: 13:37:28
